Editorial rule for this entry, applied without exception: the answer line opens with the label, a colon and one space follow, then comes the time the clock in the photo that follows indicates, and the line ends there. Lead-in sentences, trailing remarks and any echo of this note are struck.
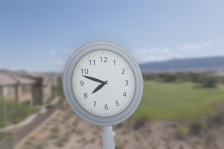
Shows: 7:48
